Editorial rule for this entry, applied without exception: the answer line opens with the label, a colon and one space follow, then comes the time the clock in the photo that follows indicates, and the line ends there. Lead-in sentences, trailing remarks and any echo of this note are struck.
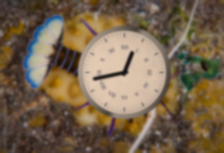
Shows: 12:43
